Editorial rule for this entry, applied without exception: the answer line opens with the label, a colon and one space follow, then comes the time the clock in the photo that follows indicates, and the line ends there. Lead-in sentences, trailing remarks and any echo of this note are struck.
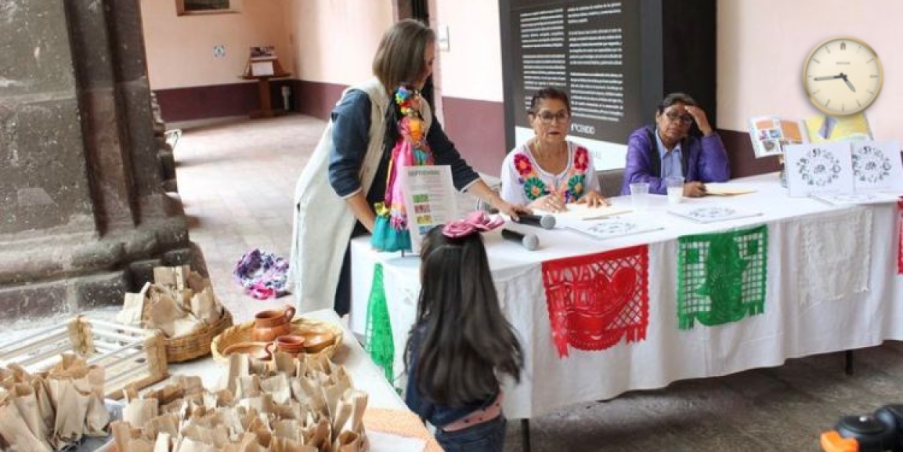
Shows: 4:44
